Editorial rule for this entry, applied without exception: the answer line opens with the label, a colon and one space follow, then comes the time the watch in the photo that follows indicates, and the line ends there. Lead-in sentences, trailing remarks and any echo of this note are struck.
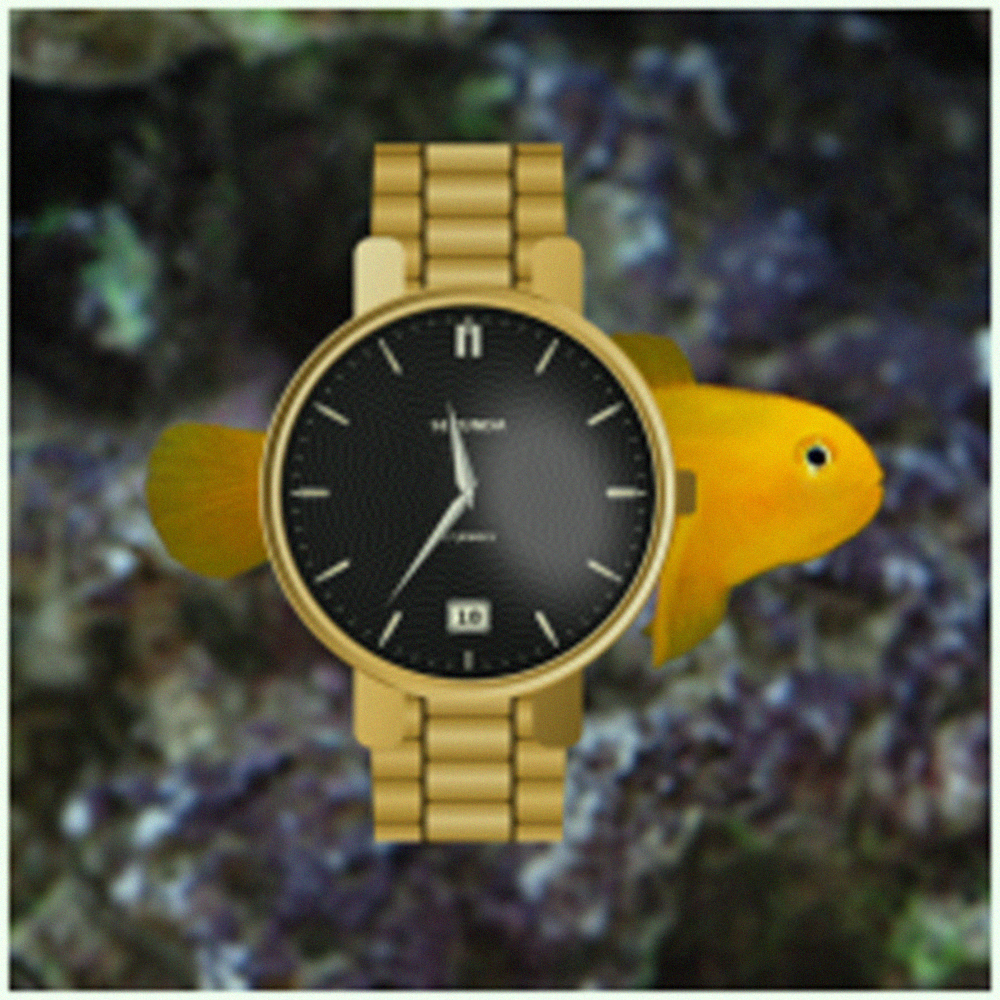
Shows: 11:36
